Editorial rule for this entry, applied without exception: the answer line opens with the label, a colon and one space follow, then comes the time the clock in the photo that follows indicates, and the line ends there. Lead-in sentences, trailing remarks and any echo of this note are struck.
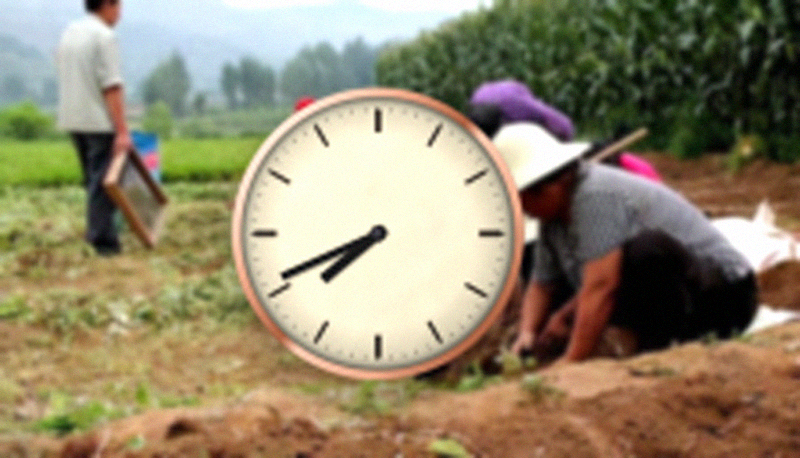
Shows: 7:41
